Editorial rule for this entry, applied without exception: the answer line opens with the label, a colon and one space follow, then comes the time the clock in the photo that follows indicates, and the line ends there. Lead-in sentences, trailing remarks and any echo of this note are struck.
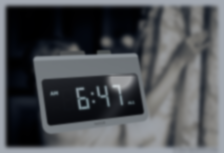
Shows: 6:47
